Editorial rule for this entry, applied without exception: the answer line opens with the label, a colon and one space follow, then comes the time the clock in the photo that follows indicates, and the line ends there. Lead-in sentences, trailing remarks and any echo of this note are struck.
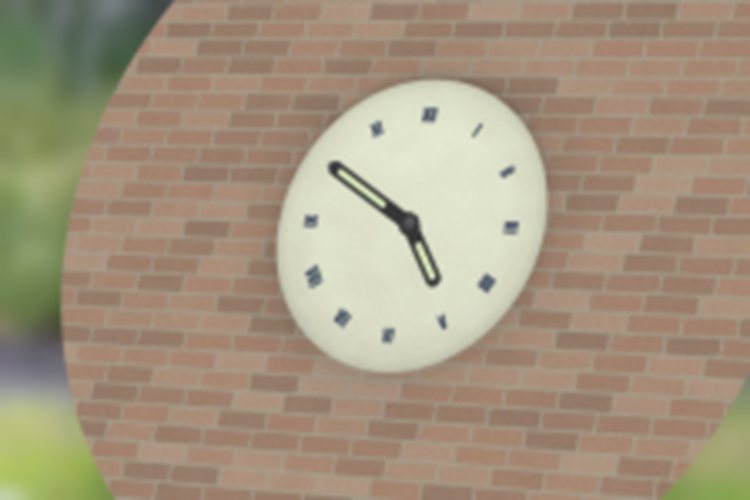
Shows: 4:50
